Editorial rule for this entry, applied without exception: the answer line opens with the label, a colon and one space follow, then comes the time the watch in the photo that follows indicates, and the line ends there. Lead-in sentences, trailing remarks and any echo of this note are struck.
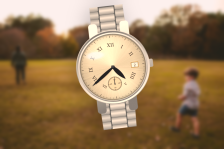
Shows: 4:39
